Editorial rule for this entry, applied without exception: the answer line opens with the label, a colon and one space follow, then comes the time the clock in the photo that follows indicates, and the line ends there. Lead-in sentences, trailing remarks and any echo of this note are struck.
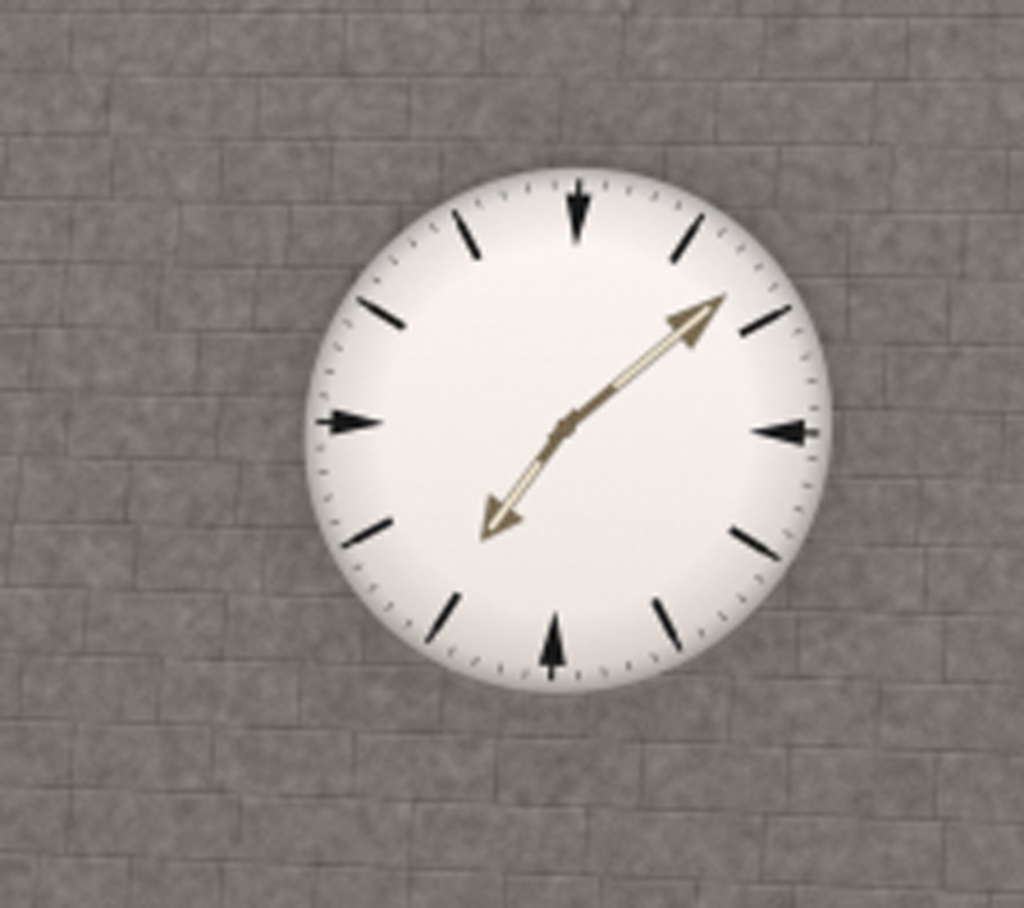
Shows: 7:08
